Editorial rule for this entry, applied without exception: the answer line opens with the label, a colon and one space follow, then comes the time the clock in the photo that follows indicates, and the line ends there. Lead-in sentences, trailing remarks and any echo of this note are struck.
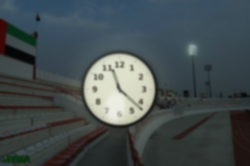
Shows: 11:22
